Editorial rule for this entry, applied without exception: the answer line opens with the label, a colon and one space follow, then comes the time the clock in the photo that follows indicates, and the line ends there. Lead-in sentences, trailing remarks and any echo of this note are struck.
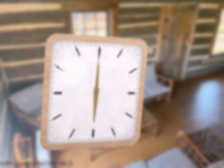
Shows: 6:00
